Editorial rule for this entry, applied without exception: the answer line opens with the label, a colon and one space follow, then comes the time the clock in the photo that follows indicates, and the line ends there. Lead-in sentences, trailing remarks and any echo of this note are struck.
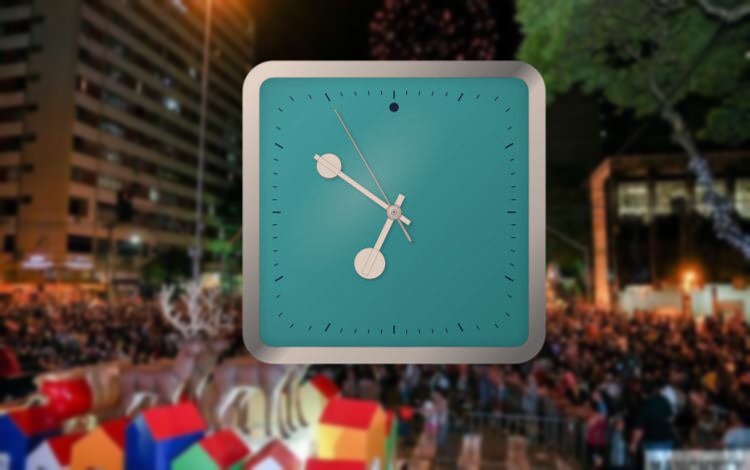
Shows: 6:50:55
